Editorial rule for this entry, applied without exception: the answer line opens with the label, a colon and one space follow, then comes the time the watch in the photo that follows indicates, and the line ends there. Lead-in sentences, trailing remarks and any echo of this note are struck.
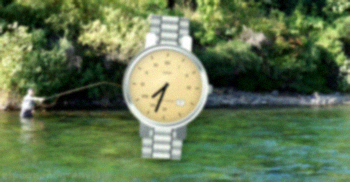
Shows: 7:33
